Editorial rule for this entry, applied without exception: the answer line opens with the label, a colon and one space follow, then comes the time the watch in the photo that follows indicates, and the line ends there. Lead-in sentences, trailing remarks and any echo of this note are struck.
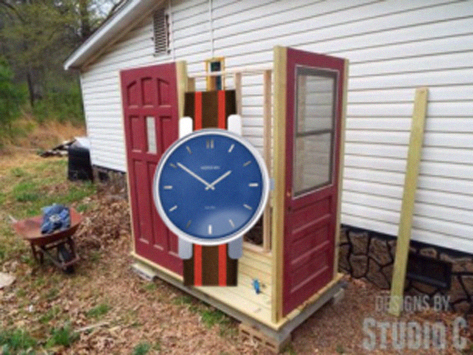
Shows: 1:51
